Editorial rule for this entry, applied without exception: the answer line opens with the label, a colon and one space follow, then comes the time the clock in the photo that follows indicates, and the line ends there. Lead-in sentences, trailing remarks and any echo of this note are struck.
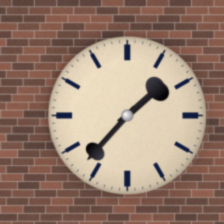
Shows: 1:37
